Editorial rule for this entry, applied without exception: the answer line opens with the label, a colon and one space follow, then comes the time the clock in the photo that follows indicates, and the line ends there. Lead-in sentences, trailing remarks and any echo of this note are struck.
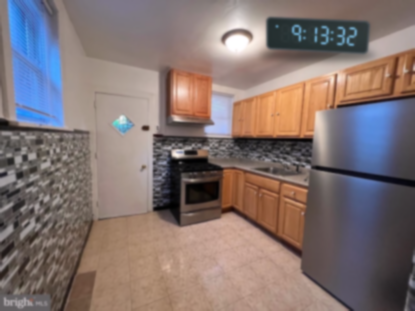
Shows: 9:13:32
